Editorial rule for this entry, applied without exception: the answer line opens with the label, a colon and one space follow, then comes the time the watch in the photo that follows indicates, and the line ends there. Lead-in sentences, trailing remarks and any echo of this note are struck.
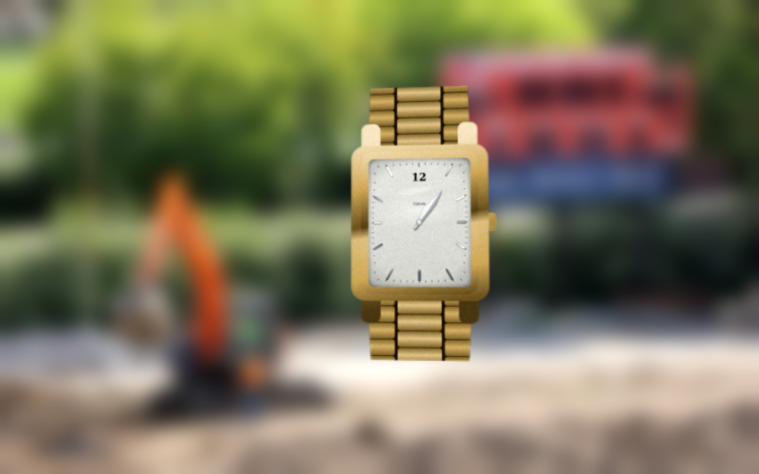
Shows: 1:06
